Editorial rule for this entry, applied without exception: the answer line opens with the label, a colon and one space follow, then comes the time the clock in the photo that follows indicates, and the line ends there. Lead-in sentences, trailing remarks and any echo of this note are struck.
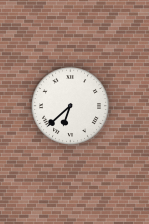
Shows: 6:38
